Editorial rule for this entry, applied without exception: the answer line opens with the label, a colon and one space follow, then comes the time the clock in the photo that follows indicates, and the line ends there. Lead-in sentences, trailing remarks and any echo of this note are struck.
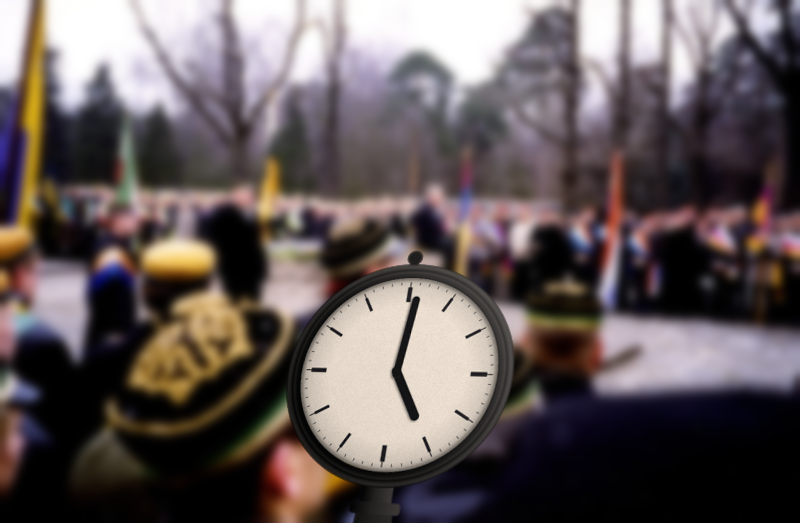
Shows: 5:01
